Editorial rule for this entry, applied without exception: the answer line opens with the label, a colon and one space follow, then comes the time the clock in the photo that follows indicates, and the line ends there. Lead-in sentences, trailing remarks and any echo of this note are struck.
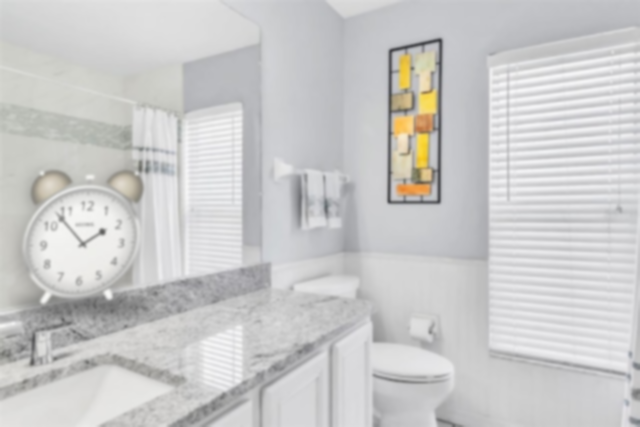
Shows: 1:53
